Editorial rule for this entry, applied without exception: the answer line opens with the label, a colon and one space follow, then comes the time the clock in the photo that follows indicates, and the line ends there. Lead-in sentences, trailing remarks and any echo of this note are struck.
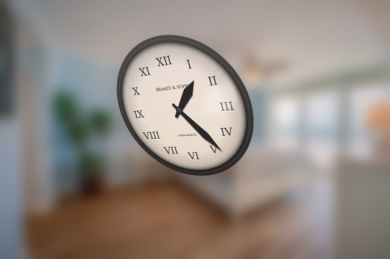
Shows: 1:24
